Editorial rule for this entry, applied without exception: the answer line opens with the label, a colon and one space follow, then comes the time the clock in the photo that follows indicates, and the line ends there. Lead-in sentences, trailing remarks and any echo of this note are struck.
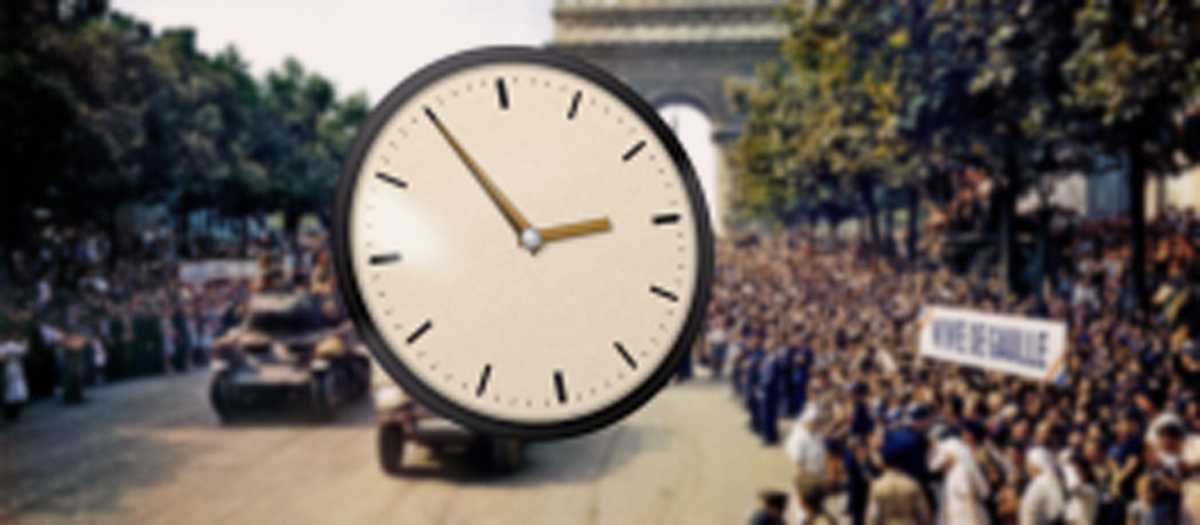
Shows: 2:55
